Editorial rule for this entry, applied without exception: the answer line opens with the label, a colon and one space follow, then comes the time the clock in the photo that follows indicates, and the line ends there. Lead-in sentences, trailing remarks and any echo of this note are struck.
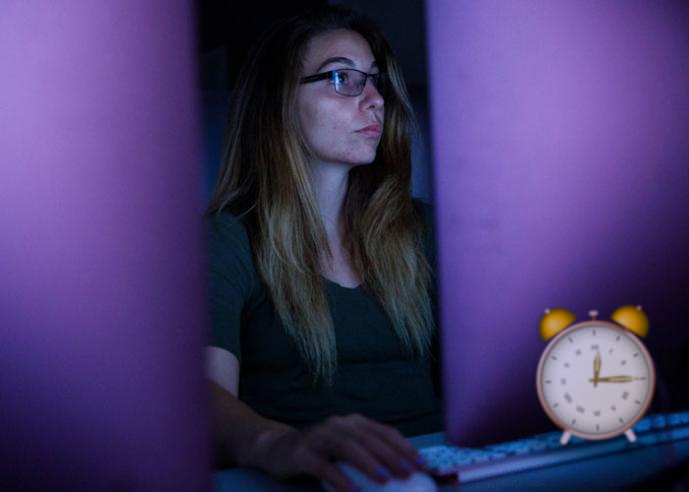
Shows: 12:15
